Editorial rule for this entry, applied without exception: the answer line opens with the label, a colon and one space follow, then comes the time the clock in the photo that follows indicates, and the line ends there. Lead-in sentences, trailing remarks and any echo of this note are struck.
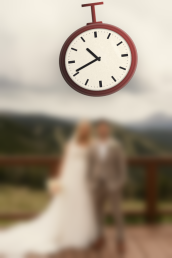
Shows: 10:41
